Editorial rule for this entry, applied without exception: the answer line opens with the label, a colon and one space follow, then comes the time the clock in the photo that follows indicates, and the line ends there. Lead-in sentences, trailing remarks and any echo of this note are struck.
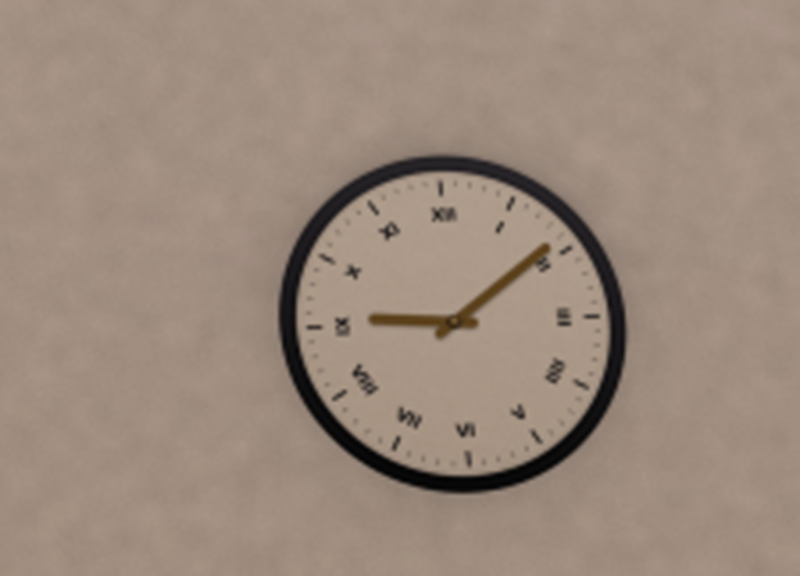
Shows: 9:09
